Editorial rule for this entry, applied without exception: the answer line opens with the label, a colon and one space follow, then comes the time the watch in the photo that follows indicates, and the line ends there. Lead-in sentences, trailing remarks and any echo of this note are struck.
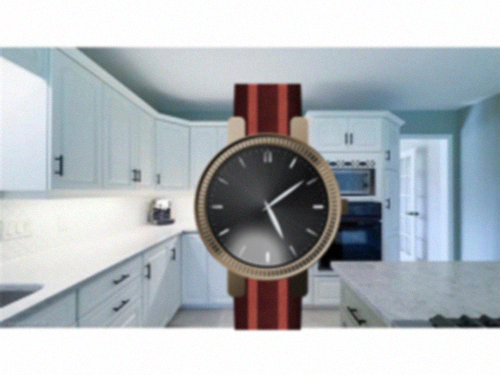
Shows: 5:09
